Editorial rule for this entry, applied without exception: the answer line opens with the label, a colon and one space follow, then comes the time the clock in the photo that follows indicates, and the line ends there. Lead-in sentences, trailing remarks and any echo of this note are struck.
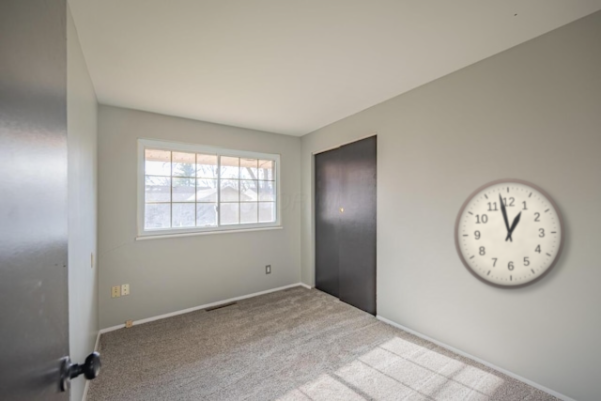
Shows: 12:58
